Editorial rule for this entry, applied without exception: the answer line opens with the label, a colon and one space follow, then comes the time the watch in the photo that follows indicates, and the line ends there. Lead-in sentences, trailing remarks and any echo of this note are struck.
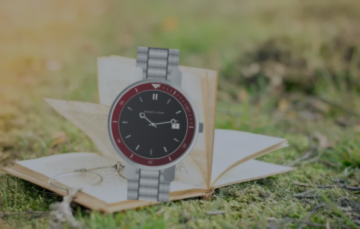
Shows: 10:13
